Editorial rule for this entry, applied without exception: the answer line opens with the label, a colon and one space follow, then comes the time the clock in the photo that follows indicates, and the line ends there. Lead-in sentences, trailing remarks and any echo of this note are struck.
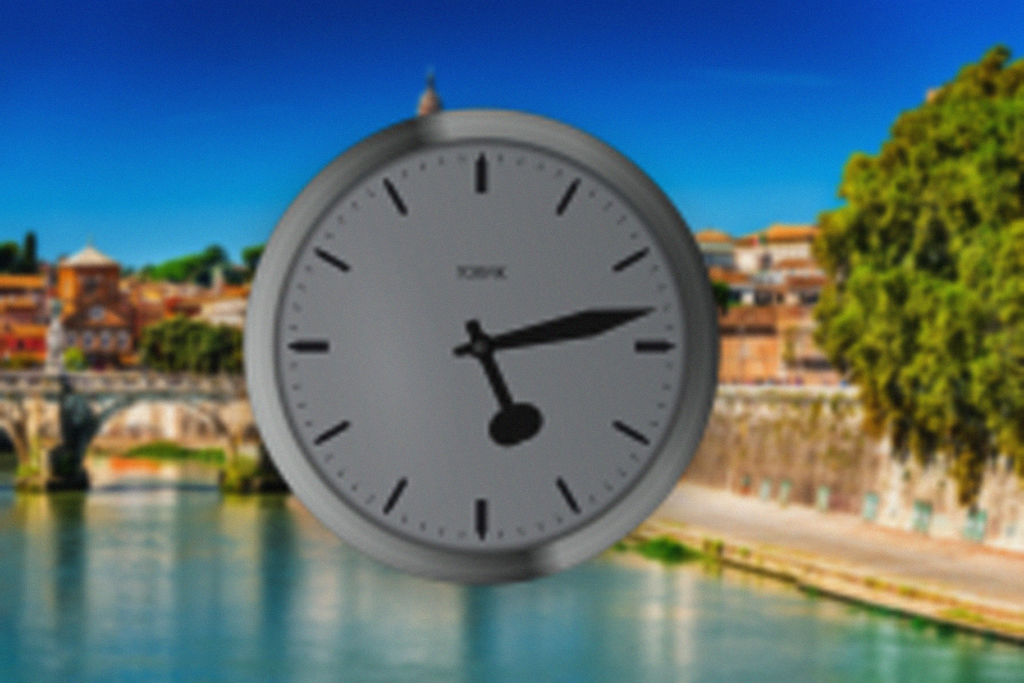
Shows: 5:13
